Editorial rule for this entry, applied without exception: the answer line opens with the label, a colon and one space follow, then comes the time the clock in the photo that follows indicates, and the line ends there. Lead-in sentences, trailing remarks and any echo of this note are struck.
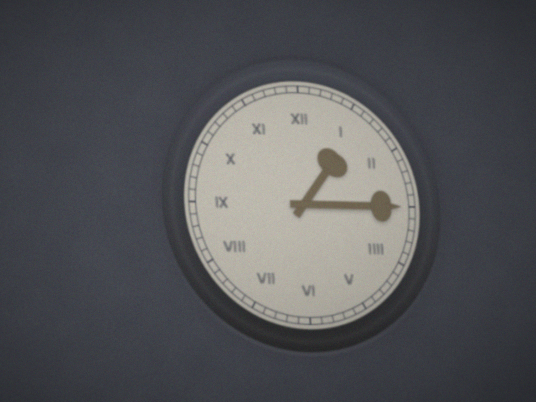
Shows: 1:15
